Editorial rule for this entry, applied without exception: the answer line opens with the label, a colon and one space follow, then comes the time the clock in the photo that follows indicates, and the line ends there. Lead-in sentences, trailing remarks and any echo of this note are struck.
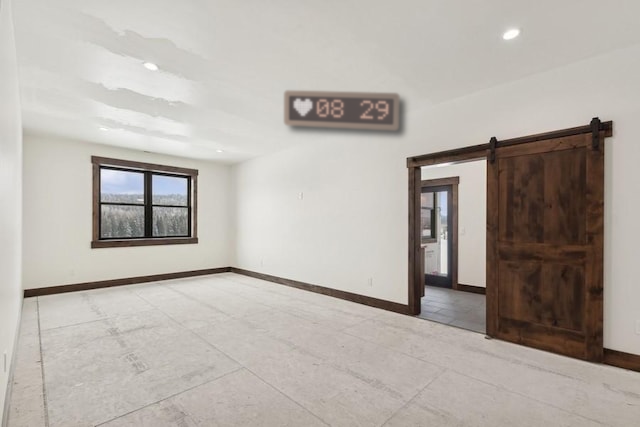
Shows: 8:29
